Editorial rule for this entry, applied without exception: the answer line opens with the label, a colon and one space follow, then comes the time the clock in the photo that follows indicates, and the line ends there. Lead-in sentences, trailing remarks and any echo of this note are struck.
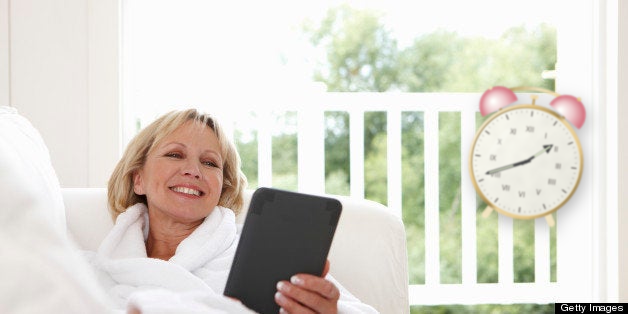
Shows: 1:41
